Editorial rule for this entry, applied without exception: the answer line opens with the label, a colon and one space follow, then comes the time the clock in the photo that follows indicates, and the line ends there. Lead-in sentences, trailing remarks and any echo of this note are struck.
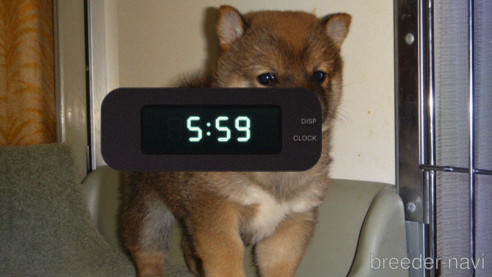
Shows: 5:59
